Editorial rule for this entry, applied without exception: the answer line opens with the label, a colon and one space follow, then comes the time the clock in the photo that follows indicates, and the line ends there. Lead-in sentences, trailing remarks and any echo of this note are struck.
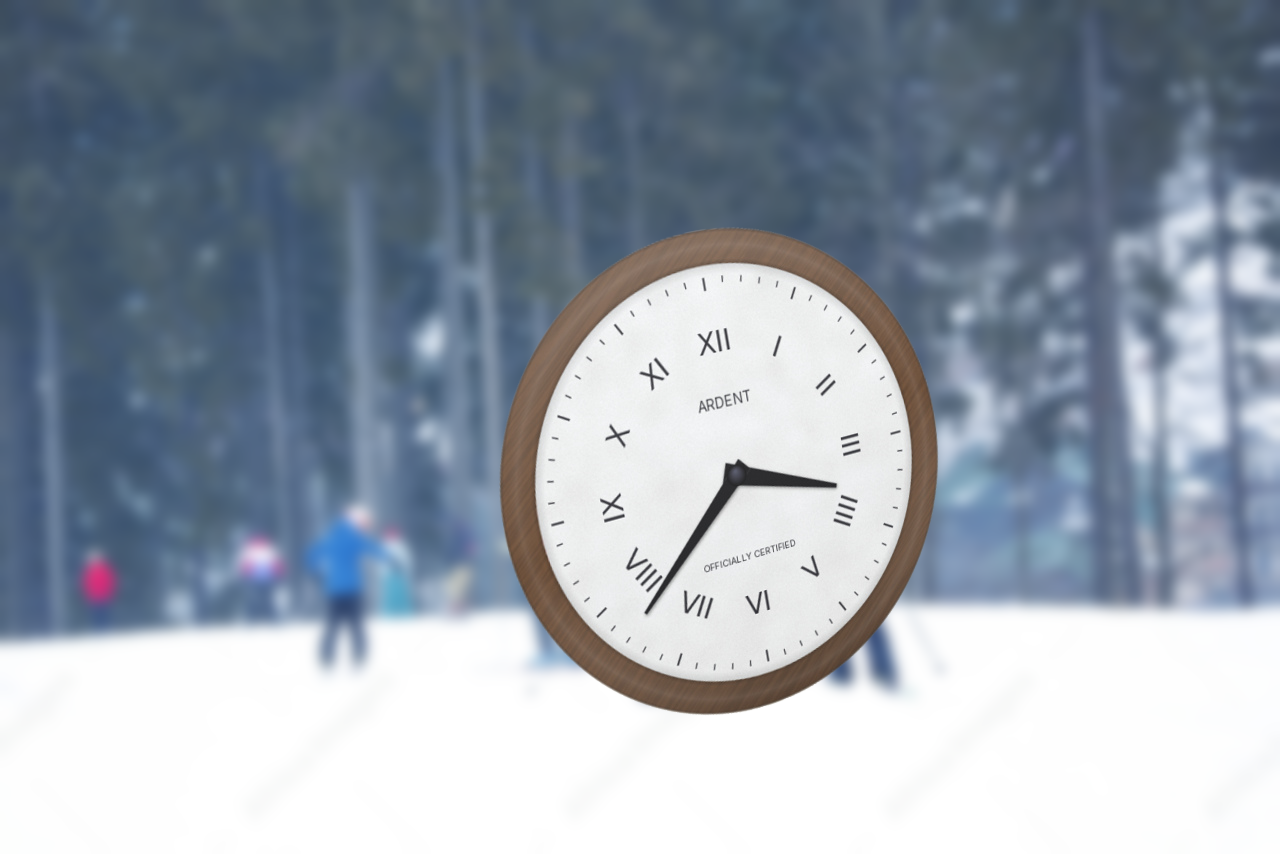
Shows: 3:38
